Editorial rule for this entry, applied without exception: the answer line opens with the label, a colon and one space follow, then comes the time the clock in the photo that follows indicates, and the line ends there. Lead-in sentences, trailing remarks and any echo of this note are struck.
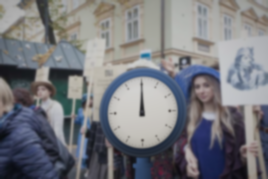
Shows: 12:00
